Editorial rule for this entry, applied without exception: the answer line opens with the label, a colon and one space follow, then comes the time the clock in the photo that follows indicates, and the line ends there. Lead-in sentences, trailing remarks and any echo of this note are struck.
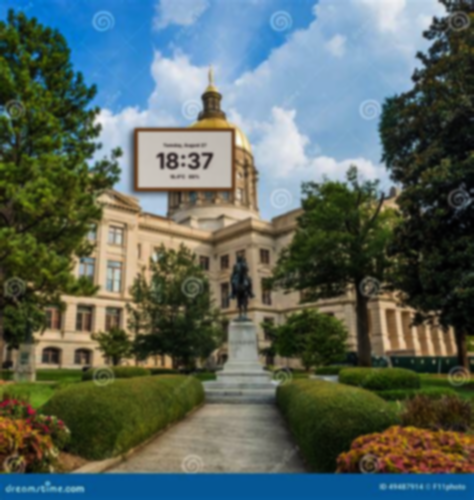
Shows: 18:37
